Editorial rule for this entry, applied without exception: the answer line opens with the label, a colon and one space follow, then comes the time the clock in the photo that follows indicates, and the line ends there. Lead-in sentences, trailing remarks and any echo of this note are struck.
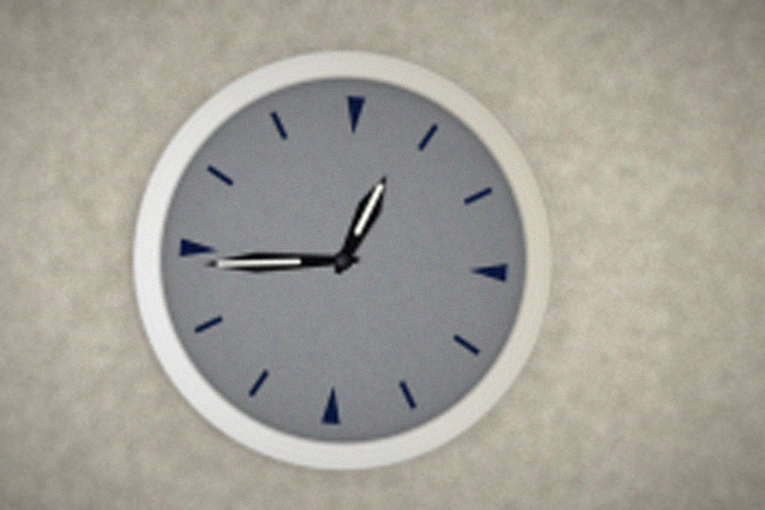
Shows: 12:44
